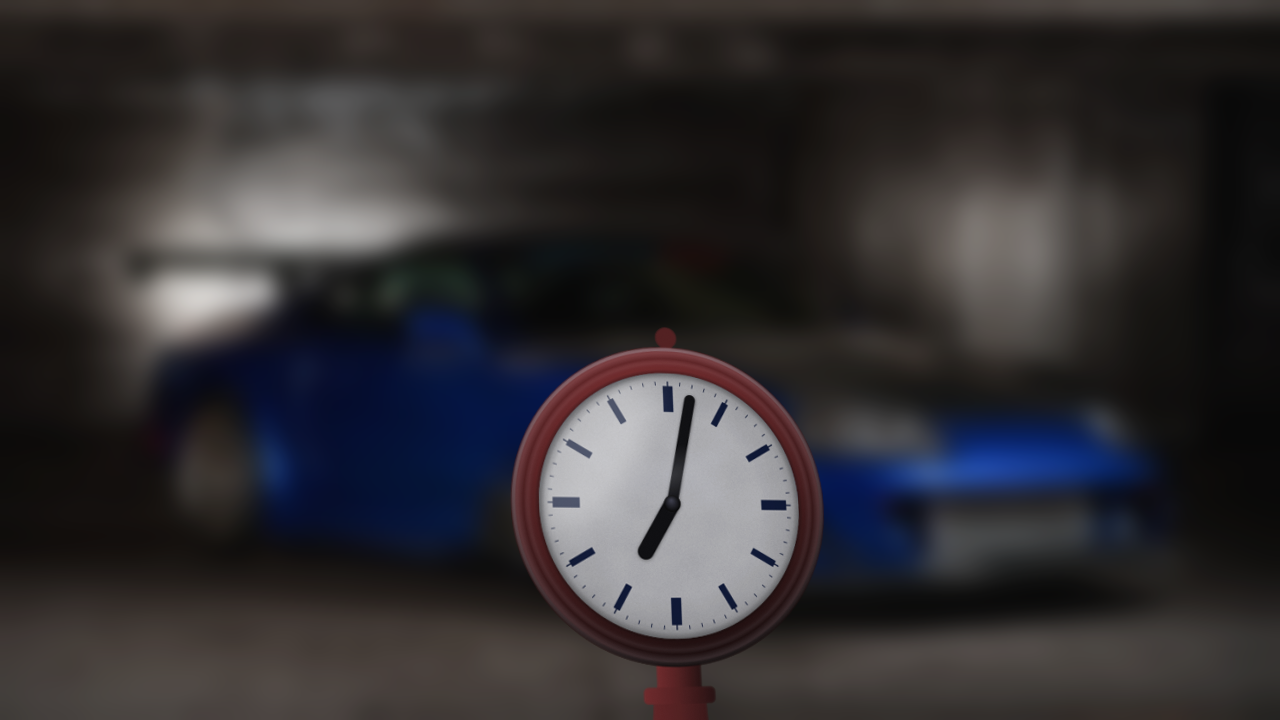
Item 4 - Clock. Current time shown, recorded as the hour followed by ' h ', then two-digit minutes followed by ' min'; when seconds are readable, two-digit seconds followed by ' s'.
7 h 02 min
